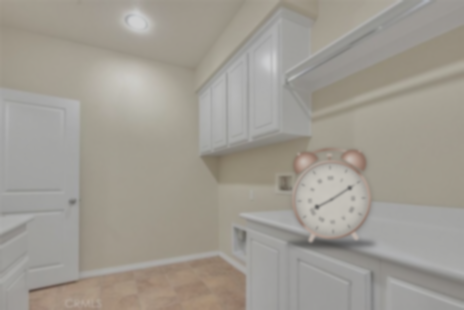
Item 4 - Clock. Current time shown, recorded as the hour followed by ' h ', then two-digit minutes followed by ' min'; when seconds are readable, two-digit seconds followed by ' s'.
8 h 10 min
